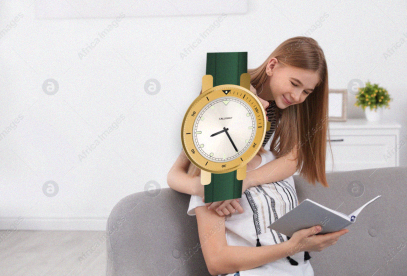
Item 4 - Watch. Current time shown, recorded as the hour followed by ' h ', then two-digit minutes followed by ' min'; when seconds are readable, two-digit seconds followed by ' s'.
8 h 25 min
